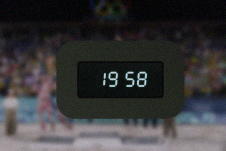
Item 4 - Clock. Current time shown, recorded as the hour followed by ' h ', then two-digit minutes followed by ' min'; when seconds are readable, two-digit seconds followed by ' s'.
19 h 58 min
